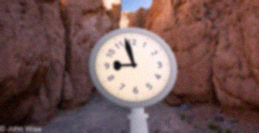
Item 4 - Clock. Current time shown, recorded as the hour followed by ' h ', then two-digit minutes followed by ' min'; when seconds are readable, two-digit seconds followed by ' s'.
8 h 58 min
